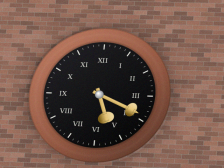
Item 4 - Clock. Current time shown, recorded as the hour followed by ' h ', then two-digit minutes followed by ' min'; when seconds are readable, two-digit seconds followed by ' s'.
5 h 19 min
